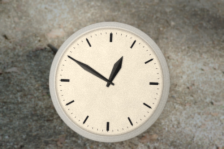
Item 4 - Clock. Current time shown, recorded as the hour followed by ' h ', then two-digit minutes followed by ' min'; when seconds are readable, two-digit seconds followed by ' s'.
12 h 50 min
